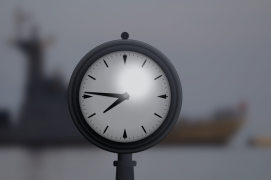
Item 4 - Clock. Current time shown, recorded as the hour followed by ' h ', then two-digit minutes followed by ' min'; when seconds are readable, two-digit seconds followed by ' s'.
7 h 46 min
